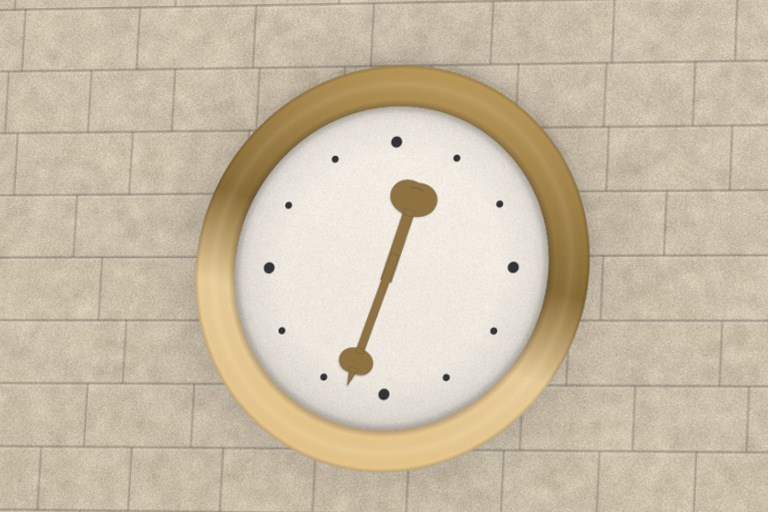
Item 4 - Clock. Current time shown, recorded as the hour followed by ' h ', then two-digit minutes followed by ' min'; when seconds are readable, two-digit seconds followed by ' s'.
12 h 33 min
